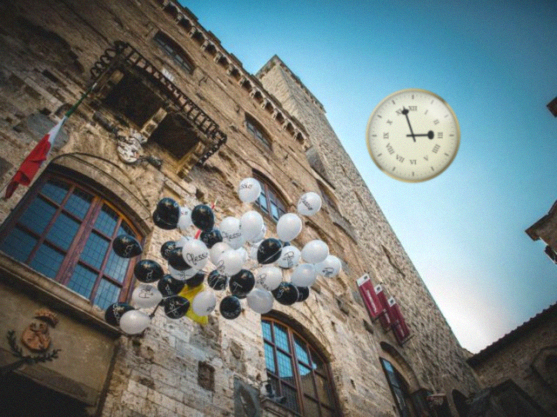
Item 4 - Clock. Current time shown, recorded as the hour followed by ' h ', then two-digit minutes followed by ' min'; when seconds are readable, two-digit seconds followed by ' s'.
2 h 57 min
